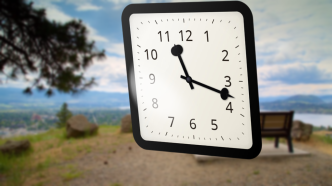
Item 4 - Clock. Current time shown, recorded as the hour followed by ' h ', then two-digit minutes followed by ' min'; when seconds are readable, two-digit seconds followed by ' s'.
11 h 18 min
